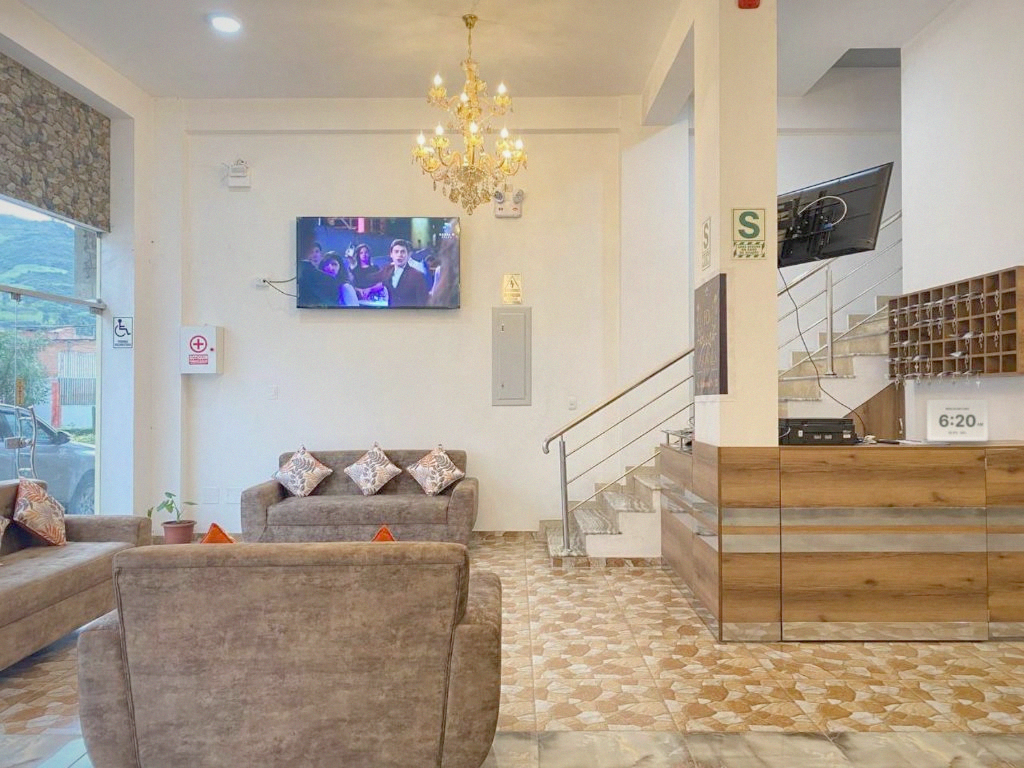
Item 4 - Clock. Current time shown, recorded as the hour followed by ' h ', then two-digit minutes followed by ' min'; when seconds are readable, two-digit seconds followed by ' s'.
6 h 20 min
